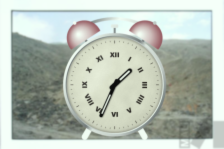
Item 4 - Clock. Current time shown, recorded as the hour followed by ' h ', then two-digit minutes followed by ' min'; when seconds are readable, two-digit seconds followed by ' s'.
1 h 34 min
